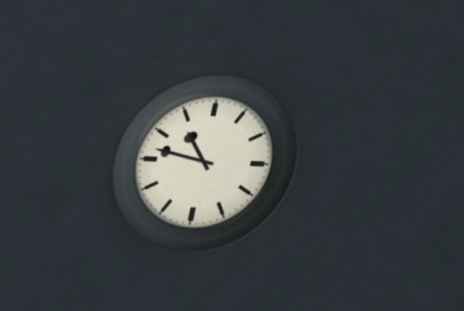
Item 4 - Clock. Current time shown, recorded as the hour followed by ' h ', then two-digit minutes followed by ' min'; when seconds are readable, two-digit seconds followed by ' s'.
10 h 47 min
